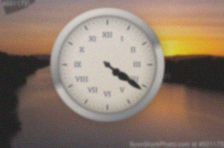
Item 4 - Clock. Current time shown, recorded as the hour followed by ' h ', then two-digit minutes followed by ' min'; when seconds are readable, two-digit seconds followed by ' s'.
4 h 21 min
